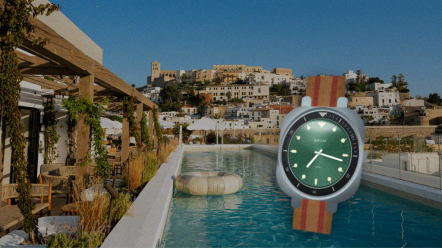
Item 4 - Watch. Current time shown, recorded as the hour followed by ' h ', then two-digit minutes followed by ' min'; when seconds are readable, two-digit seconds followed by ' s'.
7 h 17 min
